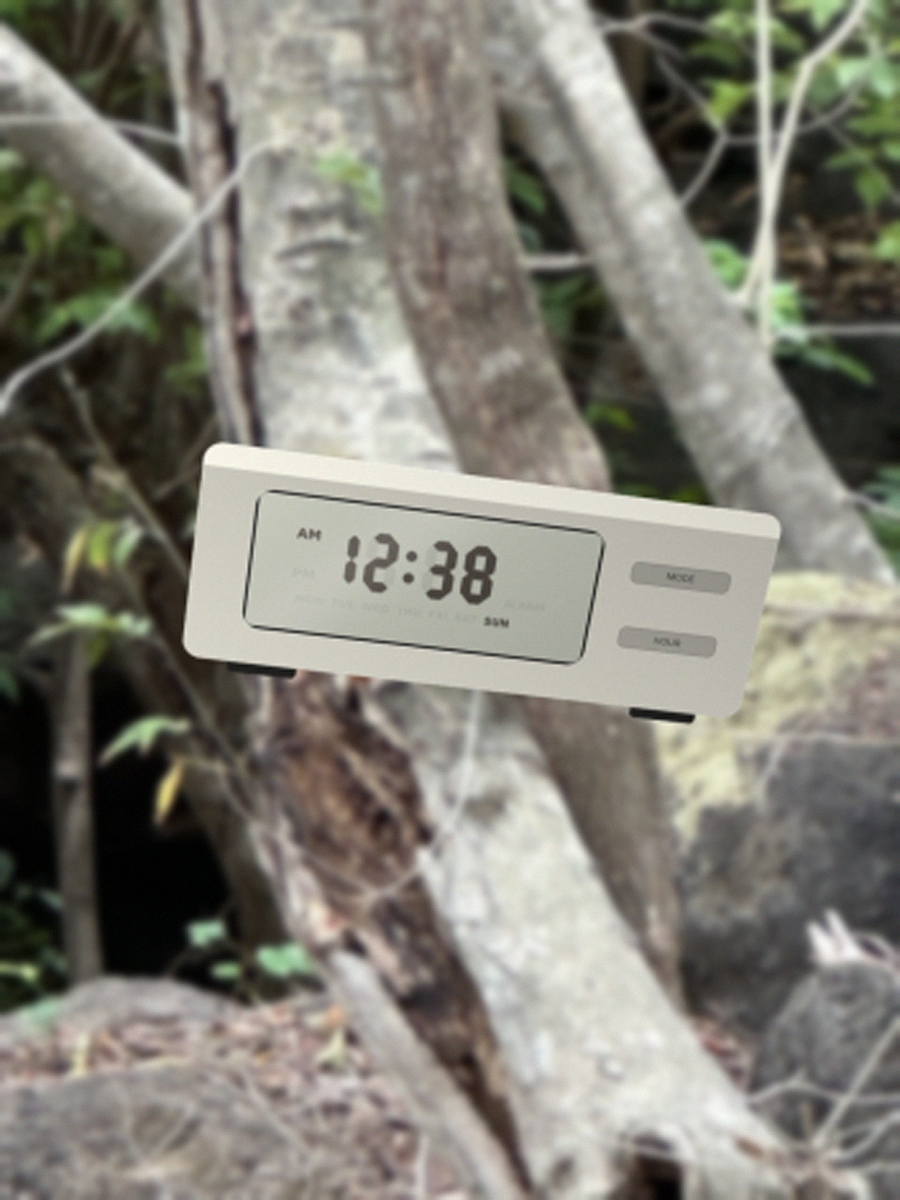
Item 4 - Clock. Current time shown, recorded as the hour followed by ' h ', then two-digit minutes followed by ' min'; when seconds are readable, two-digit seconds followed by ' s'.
12 h 38 min
